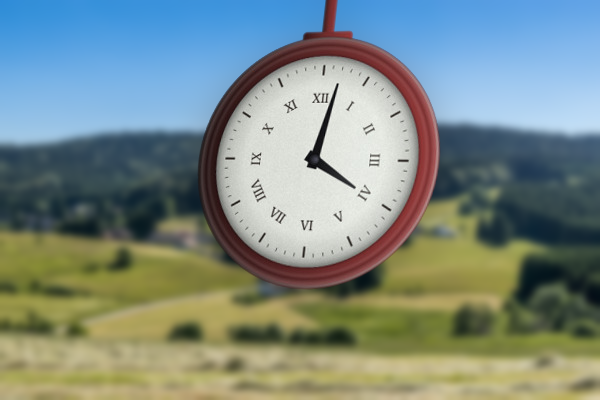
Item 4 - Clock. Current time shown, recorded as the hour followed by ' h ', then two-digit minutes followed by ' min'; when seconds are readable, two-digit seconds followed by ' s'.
4 h 02 min
